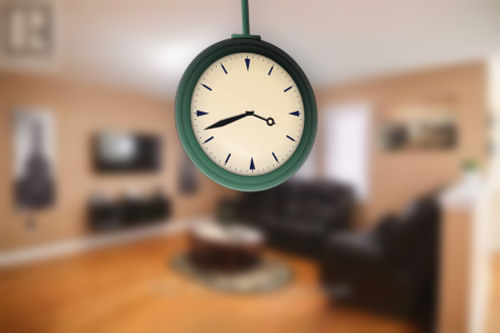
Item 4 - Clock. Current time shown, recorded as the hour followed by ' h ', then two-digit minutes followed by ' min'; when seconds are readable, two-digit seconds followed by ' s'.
3 h 42 min
